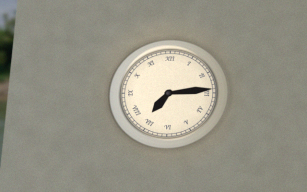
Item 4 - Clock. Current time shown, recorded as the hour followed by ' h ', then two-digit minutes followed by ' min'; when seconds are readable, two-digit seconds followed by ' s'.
7 h 14 min
